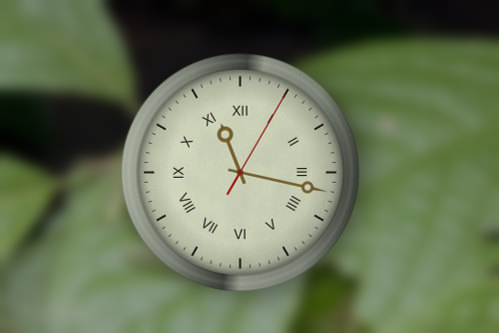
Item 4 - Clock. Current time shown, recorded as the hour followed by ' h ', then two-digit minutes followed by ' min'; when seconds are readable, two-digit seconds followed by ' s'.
11 h 17 min 05 s
